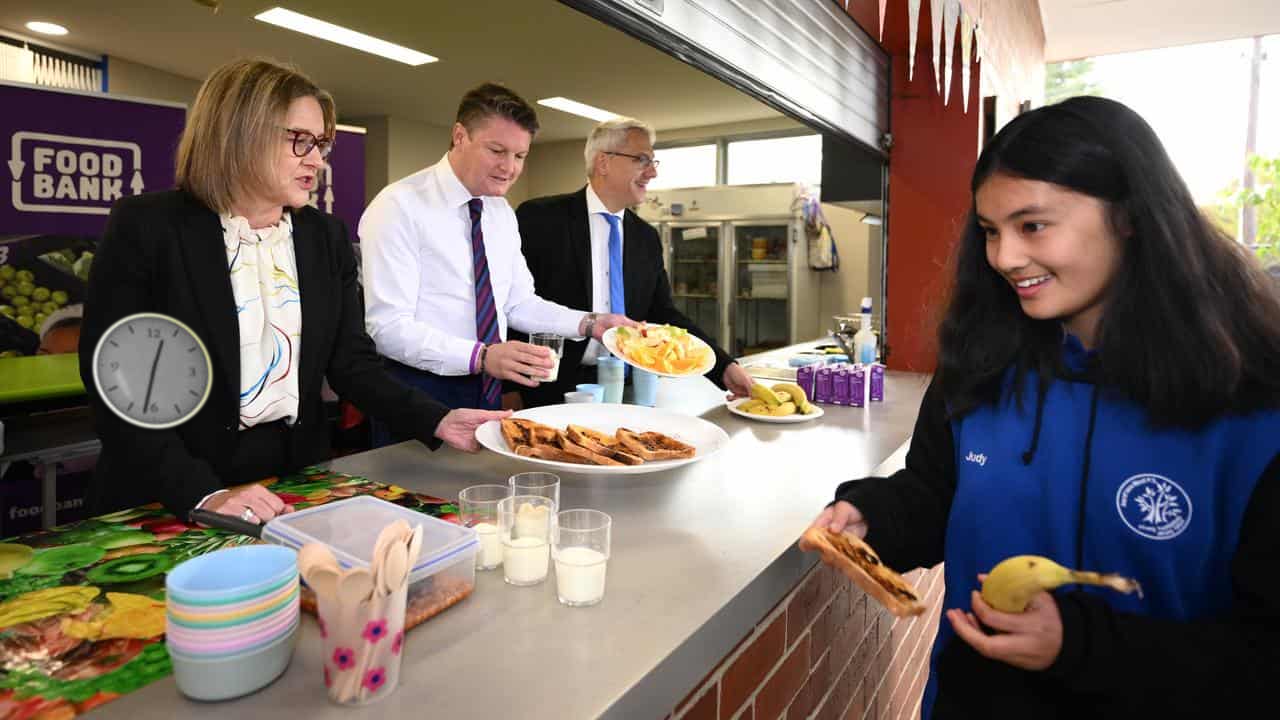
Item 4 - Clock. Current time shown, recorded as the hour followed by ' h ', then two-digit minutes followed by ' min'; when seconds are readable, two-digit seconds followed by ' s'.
12 h 32 min
